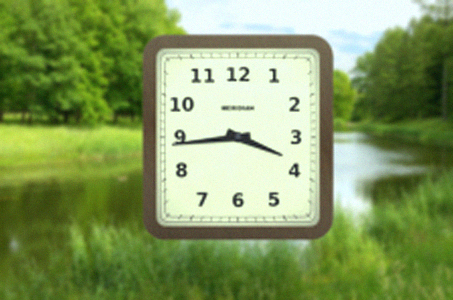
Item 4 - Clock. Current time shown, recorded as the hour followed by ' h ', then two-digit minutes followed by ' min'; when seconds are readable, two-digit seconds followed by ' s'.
3 h 44 min
